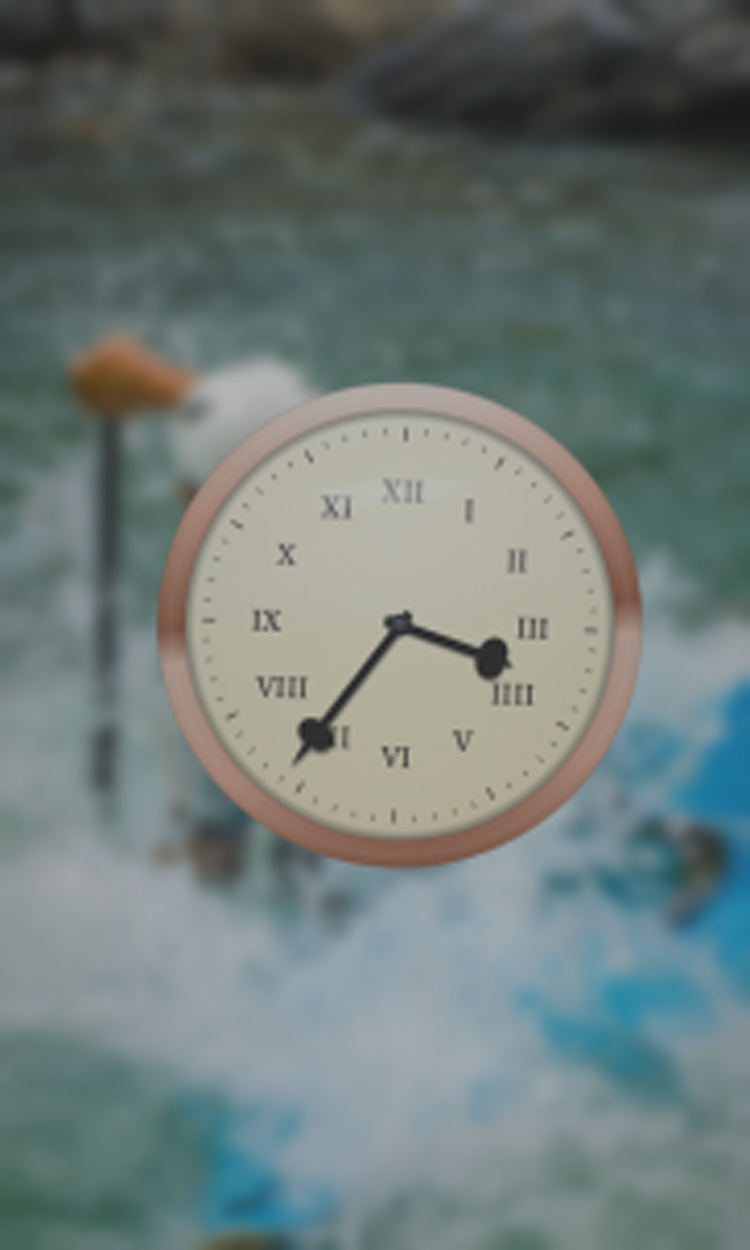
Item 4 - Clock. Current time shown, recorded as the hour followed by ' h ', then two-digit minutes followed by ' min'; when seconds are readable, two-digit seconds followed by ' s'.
3 h 36 min
